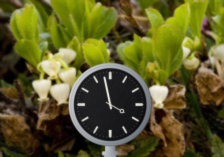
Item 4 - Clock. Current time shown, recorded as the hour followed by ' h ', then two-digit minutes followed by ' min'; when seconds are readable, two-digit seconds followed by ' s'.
3 h 58 min
